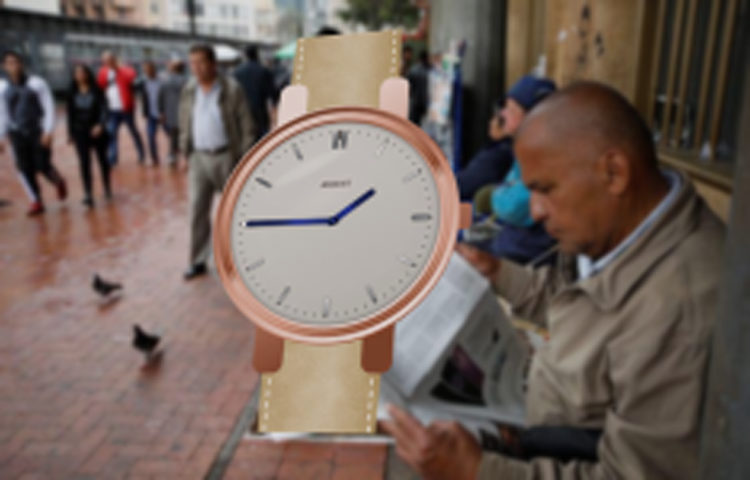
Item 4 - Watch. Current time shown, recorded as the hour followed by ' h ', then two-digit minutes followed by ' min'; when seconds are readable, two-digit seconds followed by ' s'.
1 h 45 min
